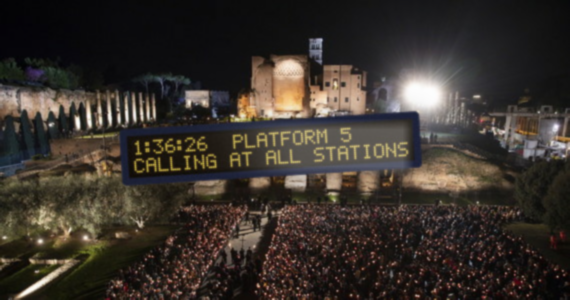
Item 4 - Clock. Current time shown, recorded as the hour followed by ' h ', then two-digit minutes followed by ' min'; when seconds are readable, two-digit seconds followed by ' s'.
1 h 36 min 26 s
